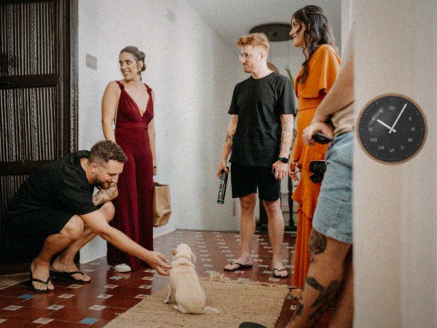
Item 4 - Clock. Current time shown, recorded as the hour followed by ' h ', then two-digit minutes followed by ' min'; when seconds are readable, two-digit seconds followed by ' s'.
10 h 05 min
